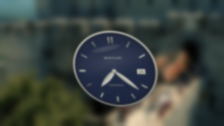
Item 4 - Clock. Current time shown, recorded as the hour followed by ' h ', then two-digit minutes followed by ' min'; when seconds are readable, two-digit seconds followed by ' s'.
7 h 22 min
